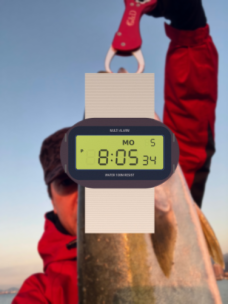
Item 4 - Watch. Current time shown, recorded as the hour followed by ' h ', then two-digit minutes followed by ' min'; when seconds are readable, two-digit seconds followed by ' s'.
8 h 05 min 34 s
